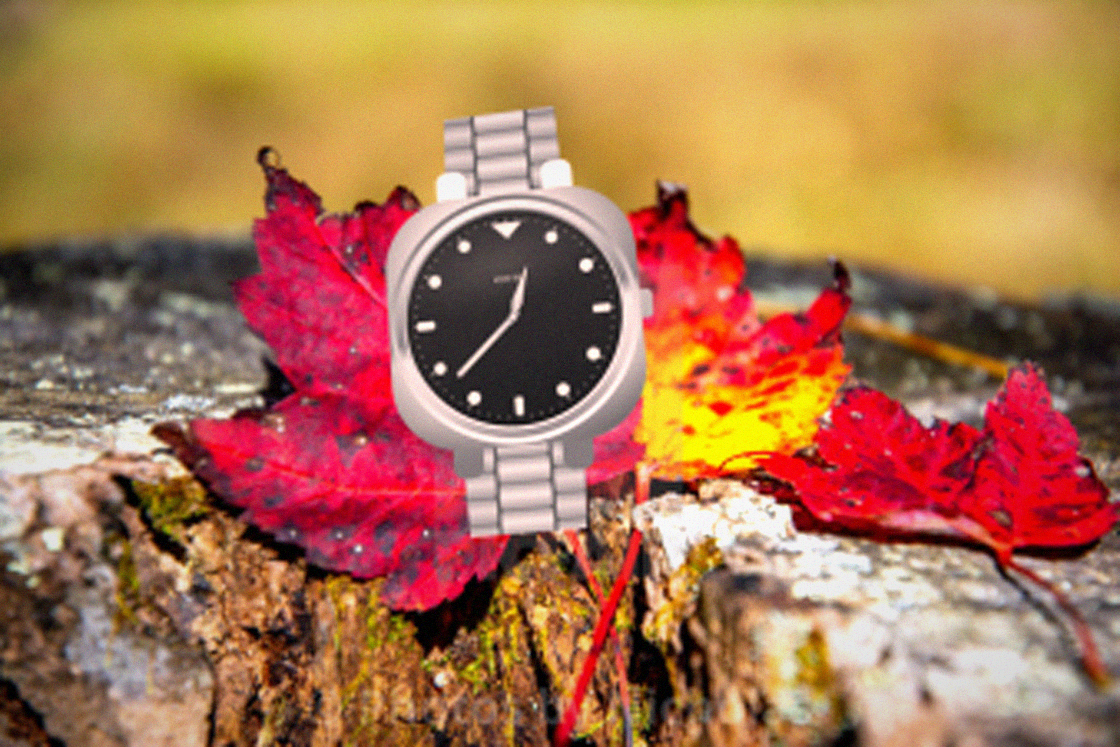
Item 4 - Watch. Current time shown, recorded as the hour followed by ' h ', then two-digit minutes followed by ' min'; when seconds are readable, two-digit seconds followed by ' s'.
12 h 38 min
